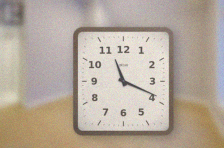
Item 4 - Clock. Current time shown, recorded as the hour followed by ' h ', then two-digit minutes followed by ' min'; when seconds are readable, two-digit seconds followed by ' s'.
11 h 19 min
